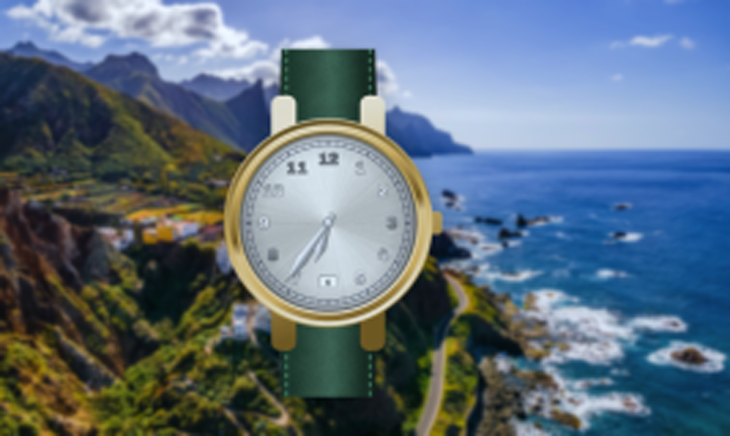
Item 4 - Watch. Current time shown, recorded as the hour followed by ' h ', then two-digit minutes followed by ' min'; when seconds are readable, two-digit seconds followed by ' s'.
6 h 36 min
